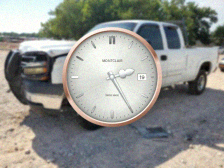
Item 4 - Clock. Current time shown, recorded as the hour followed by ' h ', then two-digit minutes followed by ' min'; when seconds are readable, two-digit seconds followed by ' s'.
2 h 25 min
